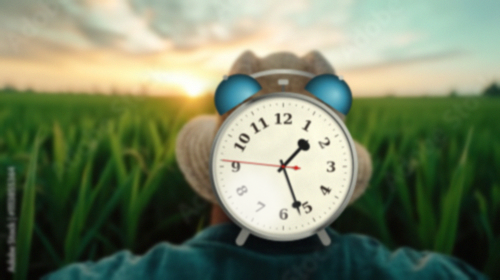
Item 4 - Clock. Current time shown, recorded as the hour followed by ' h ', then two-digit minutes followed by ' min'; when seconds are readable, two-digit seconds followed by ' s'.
1 h 26 min 46 s
